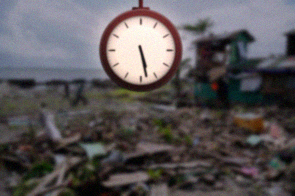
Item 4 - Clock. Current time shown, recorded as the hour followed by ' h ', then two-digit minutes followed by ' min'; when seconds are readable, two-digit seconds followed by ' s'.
5 h 28 min
